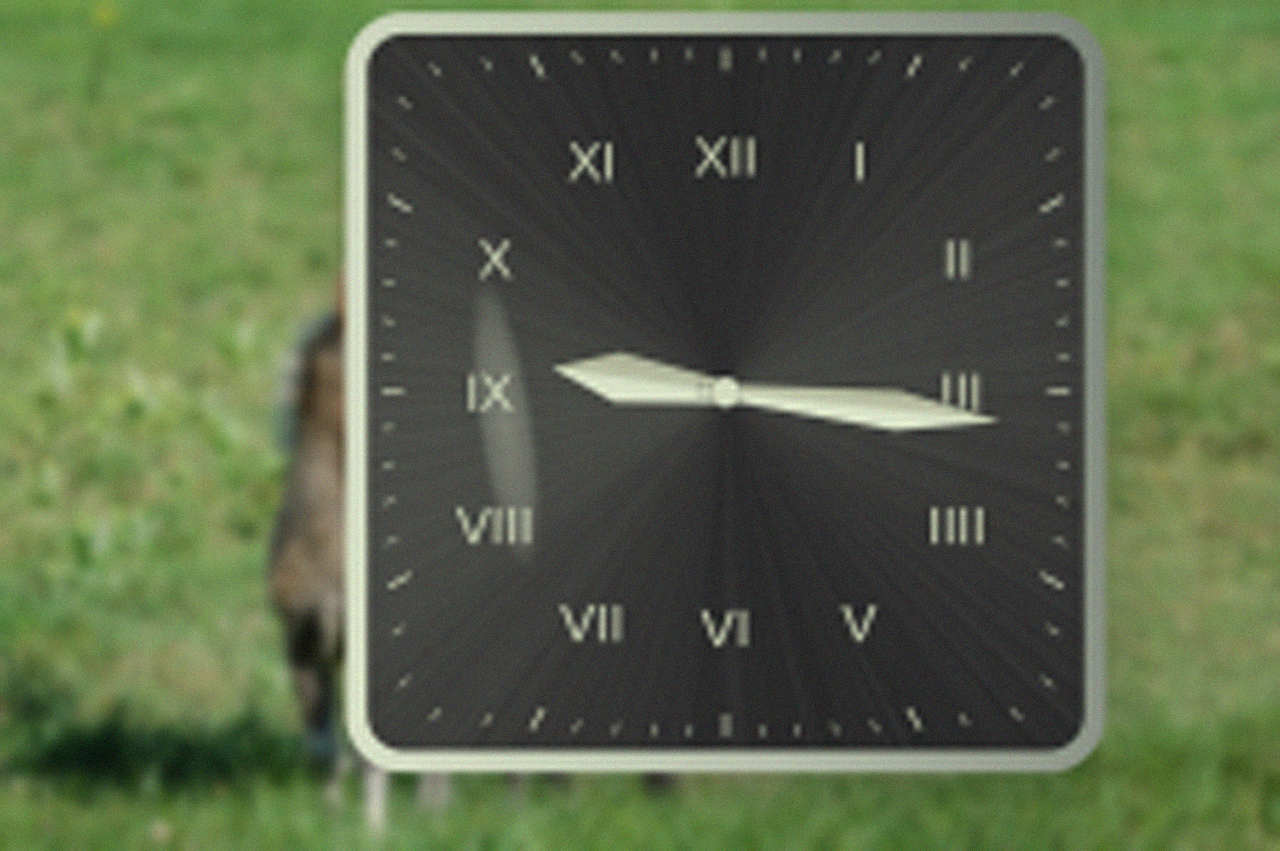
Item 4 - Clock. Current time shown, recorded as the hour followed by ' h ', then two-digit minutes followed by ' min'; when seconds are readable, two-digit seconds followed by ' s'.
9 h 16 min
